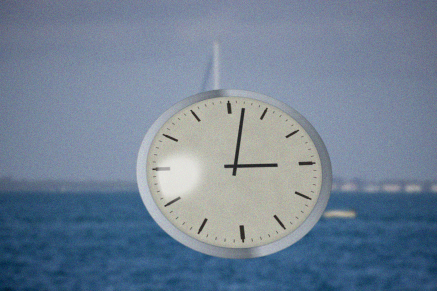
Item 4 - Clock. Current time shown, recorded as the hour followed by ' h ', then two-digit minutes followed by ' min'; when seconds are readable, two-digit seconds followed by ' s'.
3 h 02 min
